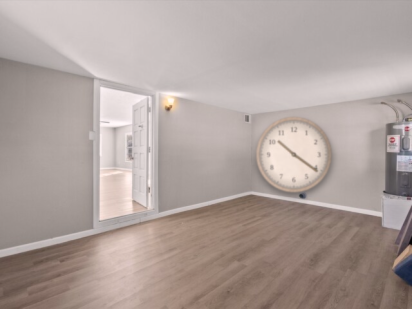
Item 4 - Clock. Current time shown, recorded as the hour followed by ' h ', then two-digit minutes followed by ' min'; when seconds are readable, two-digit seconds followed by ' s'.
10 h 21 min
